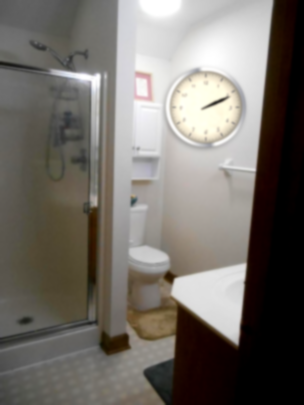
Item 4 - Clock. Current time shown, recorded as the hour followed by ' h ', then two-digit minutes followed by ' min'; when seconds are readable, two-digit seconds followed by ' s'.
2 h 11 min
